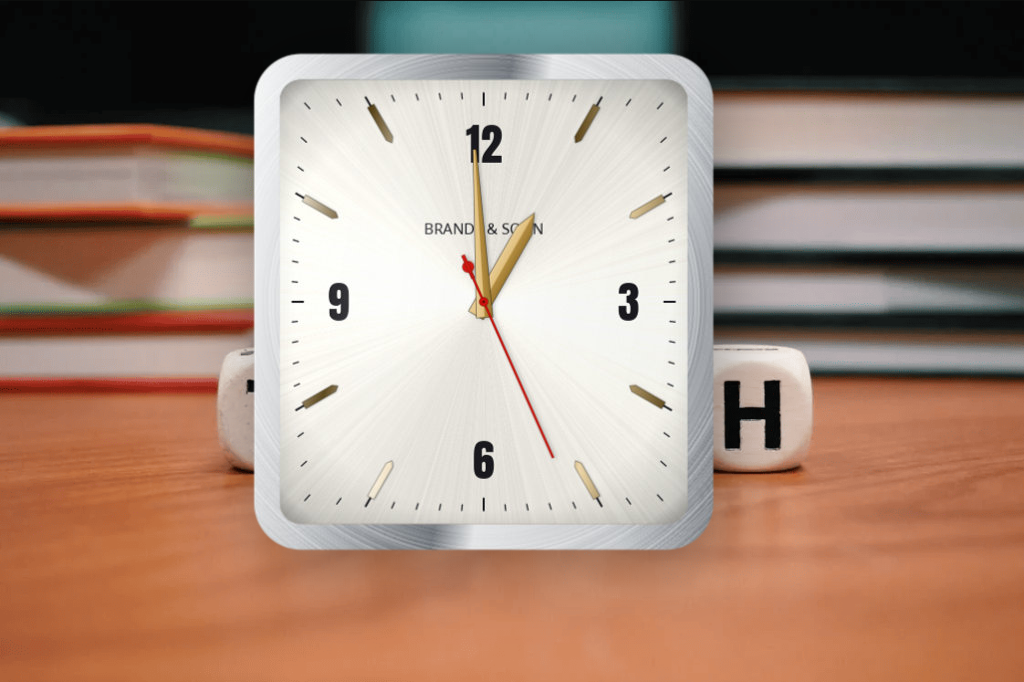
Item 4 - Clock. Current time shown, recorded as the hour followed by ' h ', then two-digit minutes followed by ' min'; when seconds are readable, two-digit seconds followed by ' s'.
12 h 59 min 26 s
